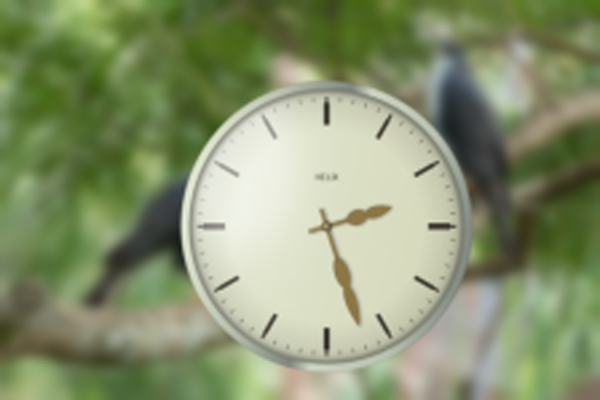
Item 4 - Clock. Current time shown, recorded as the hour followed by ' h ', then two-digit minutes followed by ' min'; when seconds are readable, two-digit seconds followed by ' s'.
2 h 27 min
